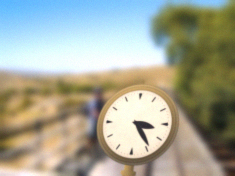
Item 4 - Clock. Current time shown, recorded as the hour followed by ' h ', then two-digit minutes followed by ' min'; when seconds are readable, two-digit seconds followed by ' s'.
3 h 24 min
